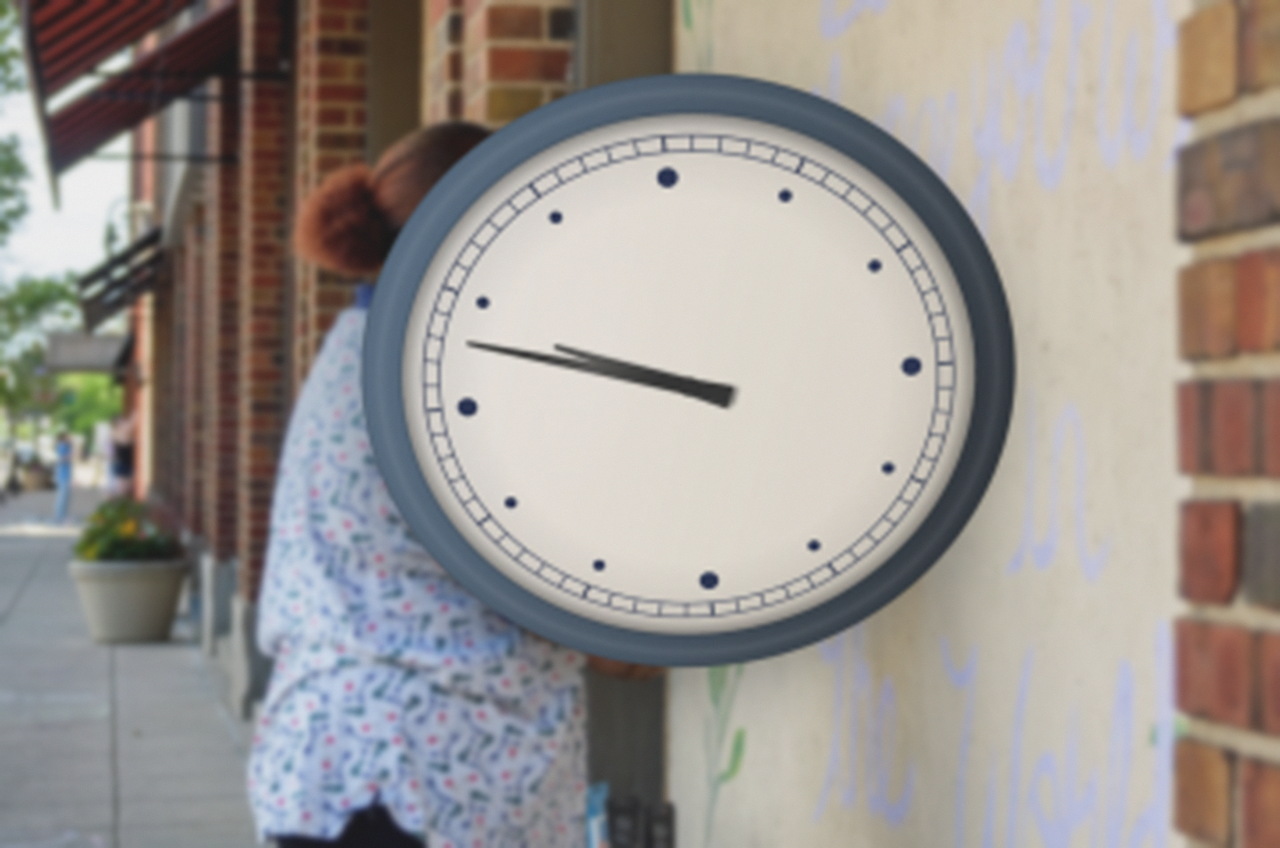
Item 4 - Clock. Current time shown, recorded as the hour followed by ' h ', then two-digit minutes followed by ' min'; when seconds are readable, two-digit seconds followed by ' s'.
9 h 48 min
